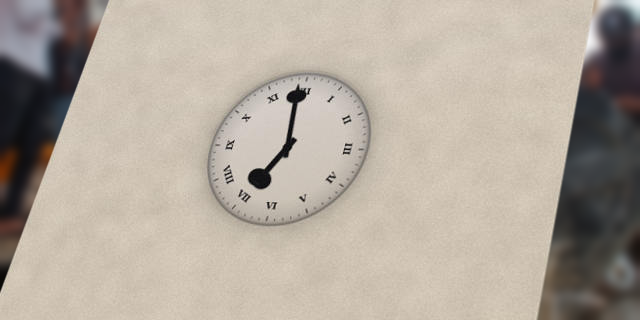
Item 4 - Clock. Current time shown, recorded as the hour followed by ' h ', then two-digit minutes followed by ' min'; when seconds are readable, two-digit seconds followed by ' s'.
6 h 59 min
